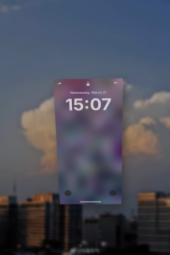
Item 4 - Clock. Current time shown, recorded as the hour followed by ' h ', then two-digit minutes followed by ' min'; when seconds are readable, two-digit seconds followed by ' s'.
15 h 07 min
